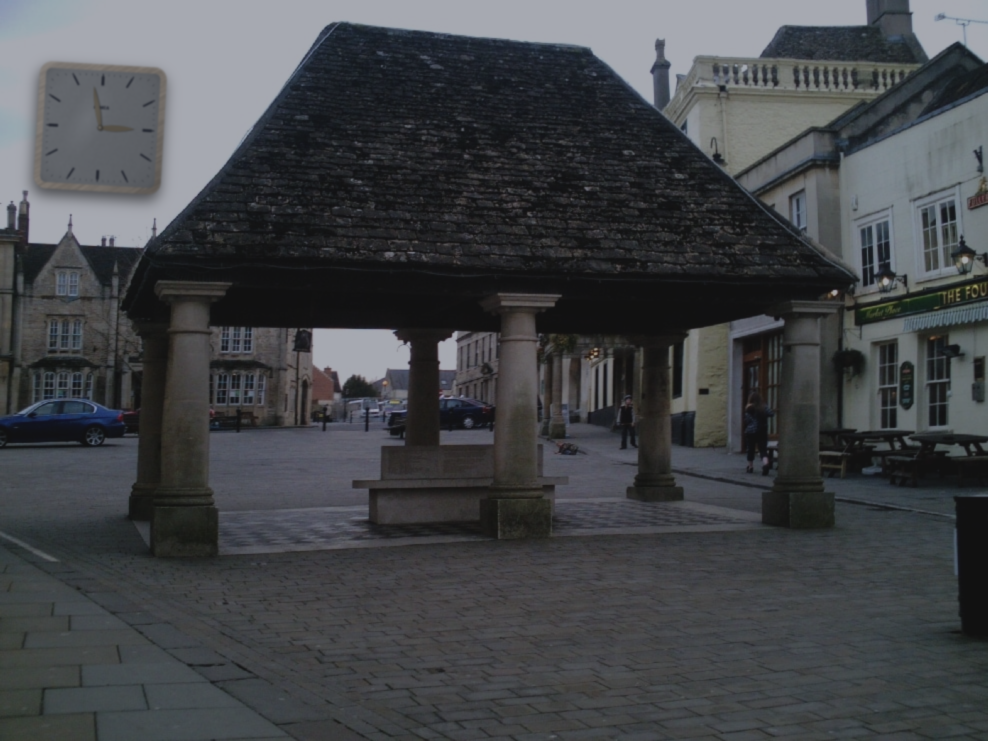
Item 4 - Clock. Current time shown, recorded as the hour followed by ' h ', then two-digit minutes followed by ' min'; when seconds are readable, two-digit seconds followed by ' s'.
2 h 58 min
